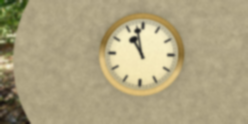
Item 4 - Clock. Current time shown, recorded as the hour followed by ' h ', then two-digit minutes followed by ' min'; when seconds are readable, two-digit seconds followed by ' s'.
10 h 58 min
